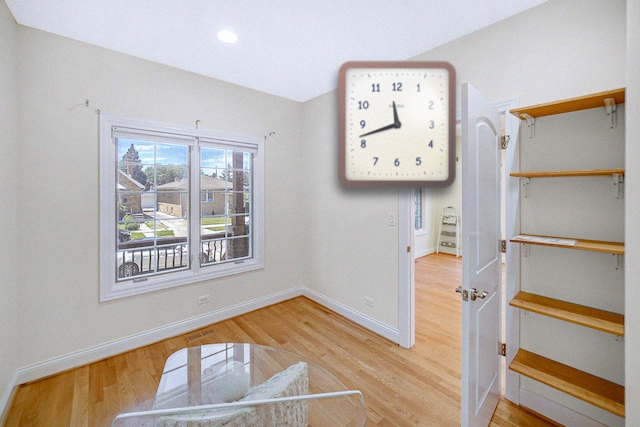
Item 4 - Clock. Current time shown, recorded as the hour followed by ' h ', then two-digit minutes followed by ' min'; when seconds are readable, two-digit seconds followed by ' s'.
11 h 42 min
